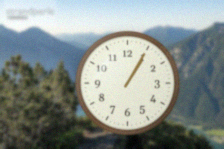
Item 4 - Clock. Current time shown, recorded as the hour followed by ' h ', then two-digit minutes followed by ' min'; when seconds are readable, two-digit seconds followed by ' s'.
1 h 05 min
